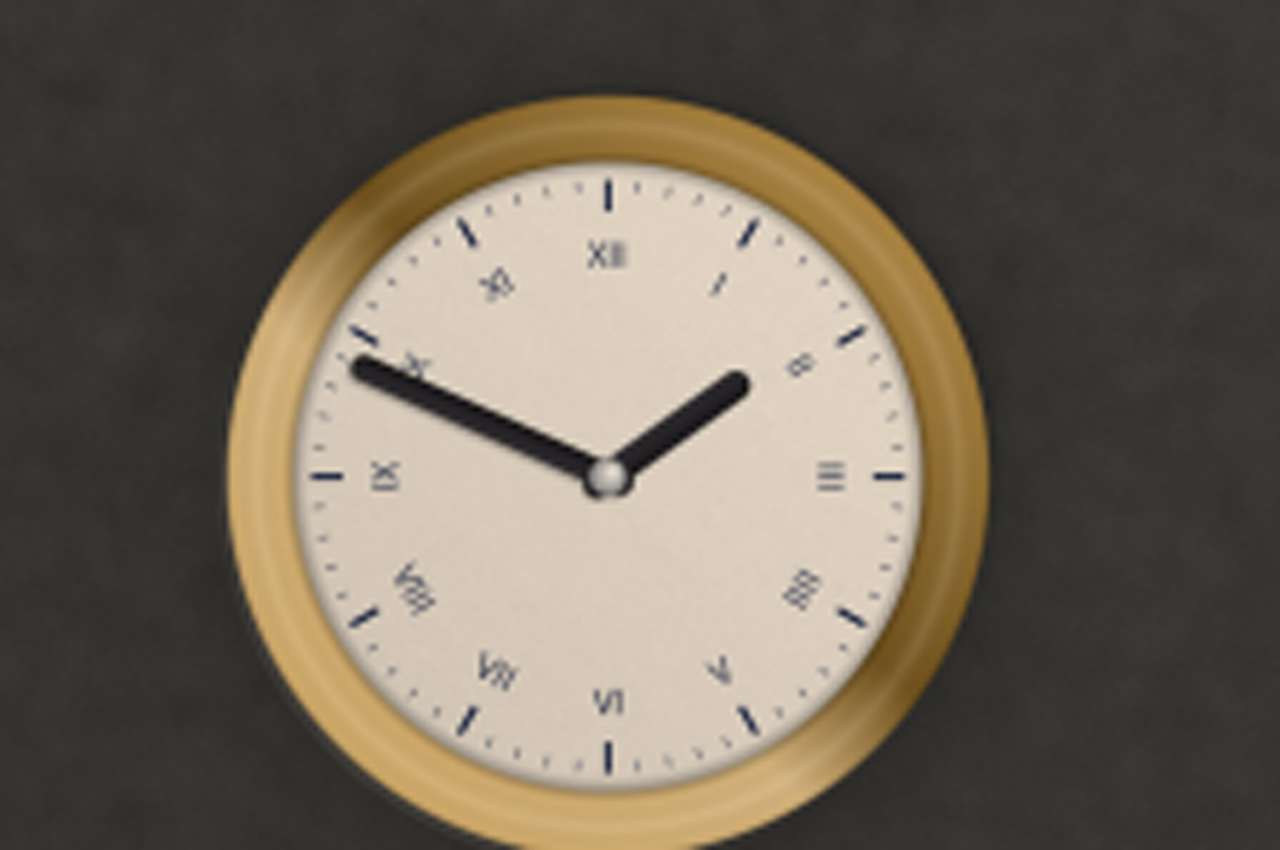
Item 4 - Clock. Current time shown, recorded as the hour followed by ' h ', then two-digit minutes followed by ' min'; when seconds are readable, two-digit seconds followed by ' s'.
1 h 49 min
